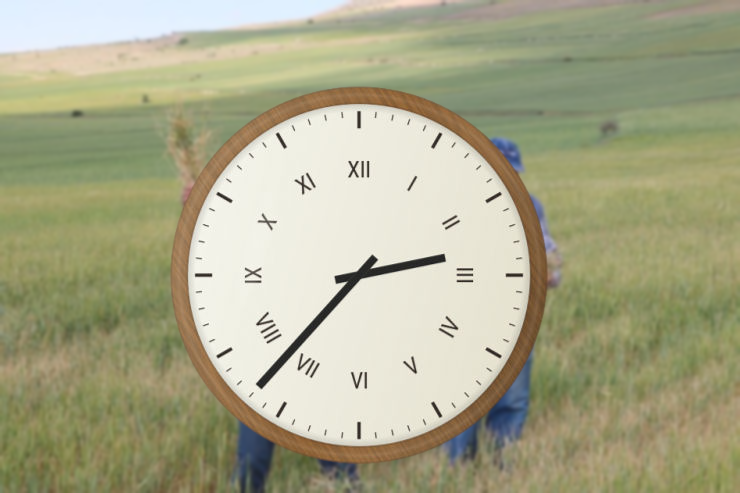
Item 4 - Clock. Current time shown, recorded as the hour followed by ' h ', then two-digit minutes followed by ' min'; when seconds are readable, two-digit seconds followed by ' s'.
2 h 37 min
